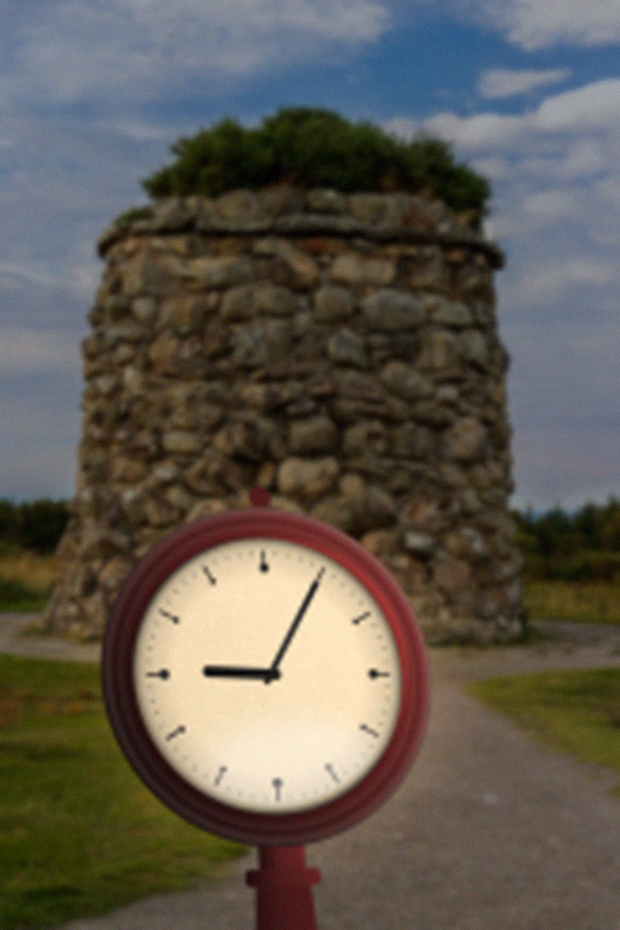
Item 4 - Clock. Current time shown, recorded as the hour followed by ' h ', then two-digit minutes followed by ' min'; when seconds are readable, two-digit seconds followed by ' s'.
9 h 05 min
